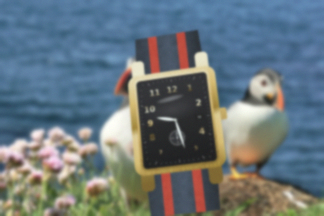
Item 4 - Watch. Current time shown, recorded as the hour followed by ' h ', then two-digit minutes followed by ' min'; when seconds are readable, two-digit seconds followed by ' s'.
9 h 28 min
